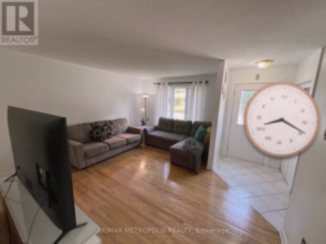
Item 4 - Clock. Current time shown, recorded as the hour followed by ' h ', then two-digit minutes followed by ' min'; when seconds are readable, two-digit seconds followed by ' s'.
8 h 19 min
